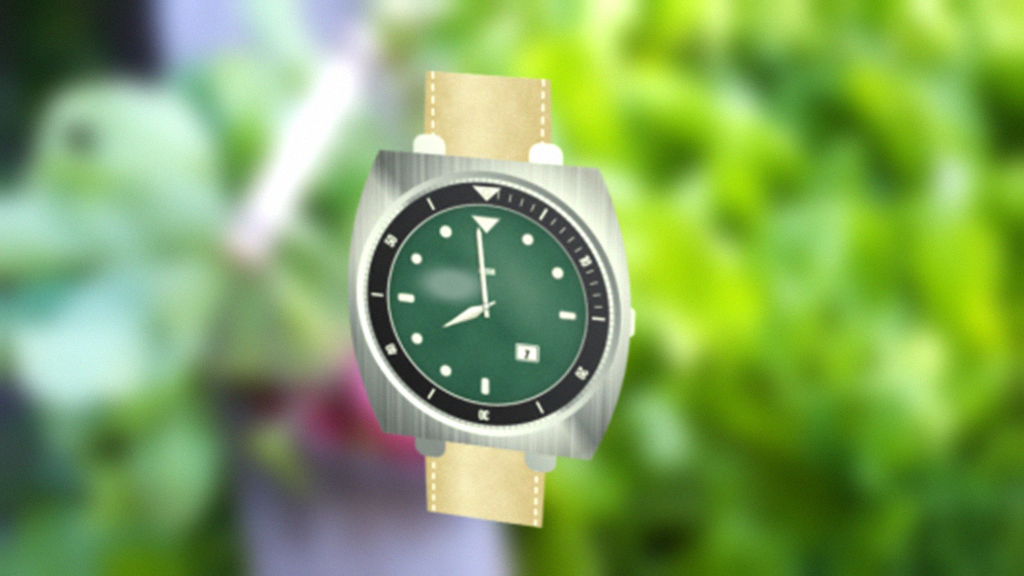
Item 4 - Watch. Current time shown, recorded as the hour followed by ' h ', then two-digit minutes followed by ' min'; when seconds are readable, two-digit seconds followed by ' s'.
7 h 59 min
